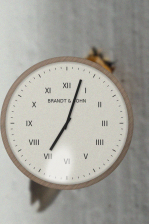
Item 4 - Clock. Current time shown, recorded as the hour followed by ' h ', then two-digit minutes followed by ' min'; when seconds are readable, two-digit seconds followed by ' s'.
7 h 03 min
